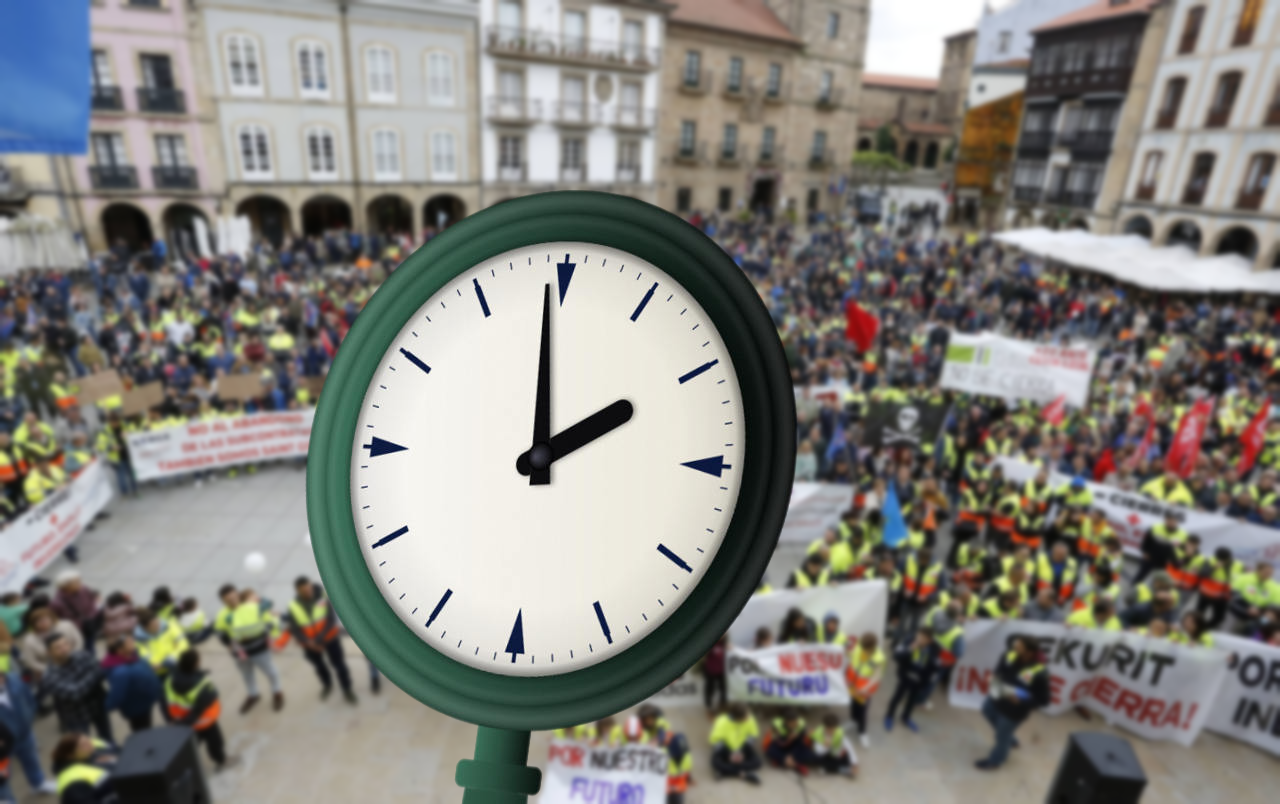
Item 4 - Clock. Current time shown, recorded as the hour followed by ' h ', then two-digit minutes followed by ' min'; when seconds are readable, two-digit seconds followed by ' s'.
1 h 59 min
